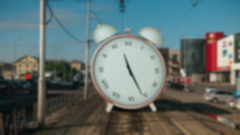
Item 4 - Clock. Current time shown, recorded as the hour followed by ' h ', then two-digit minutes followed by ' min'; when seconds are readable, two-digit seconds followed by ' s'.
11 h 26 min
